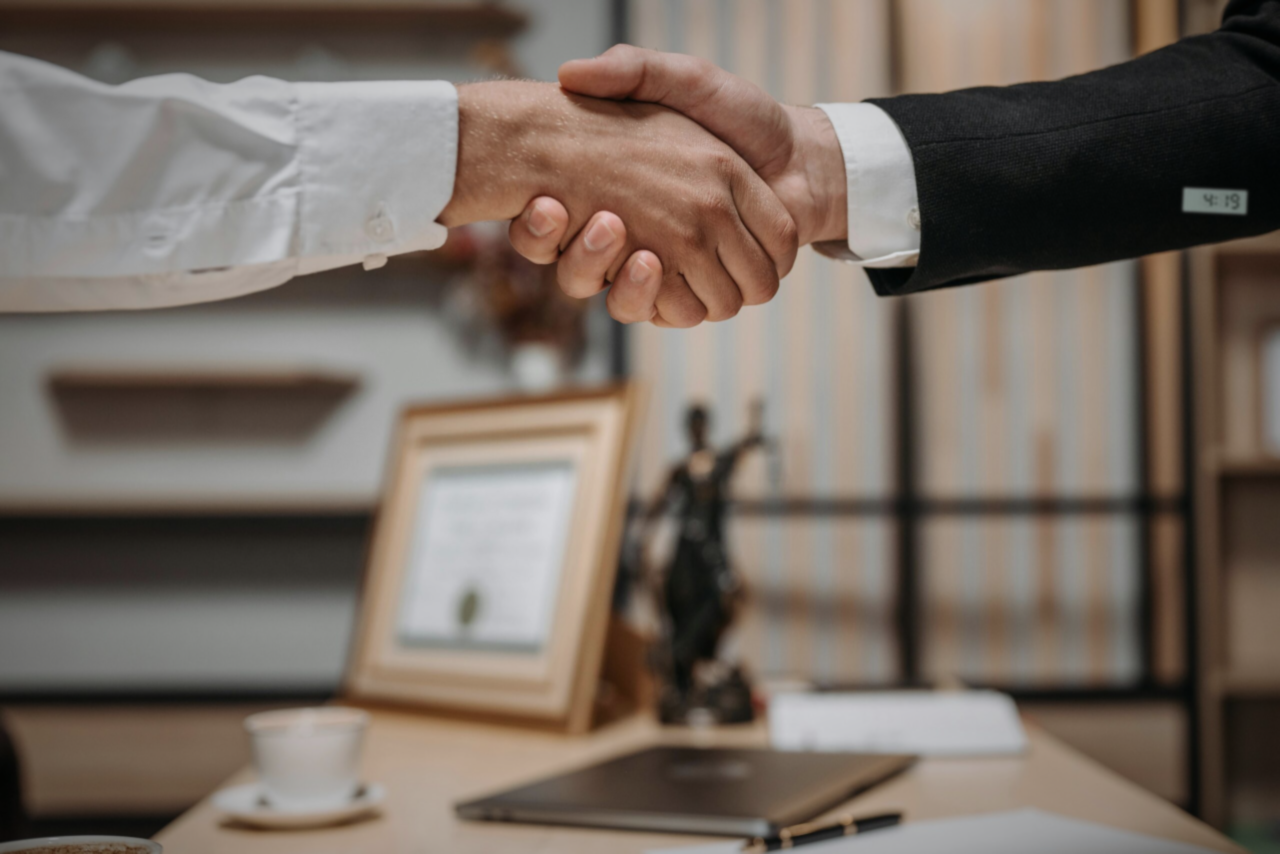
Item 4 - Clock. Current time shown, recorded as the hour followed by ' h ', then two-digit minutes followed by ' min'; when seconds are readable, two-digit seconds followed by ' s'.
4 h 19 min
